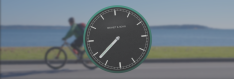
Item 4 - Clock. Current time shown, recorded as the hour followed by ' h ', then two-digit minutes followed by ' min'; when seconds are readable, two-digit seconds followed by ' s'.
7 h 38 min
